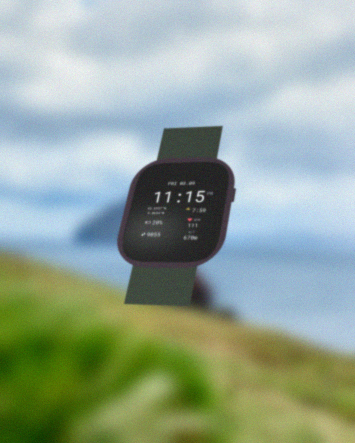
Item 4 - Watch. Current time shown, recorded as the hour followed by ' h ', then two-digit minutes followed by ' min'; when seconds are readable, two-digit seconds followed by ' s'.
11 h 15 min
